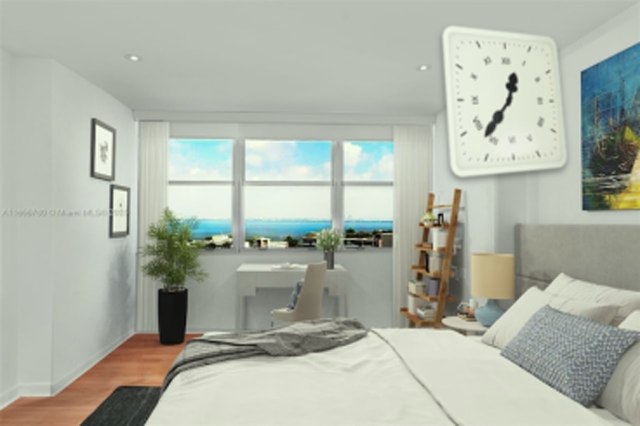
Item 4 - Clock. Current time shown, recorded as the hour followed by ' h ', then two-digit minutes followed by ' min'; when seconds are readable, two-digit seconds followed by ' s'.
12 h 37 min
